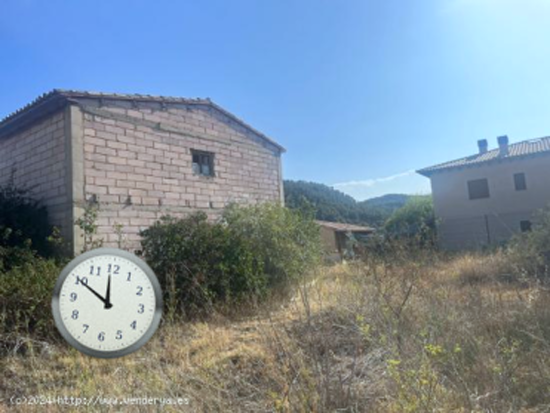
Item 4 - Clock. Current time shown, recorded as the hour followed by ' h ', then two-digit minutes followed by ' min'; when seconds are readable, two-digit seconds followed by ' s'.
11 h 50 min
